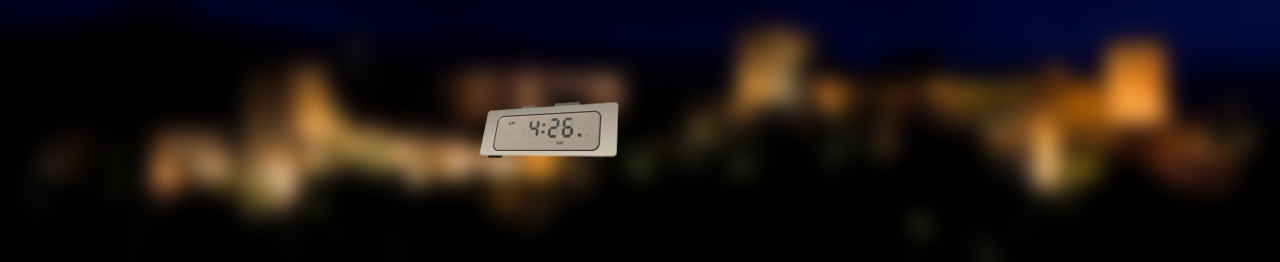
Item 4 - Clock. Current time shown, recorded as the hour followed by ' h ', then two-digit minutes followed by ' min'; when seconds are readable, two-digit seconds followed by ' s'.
4 h 26 min
